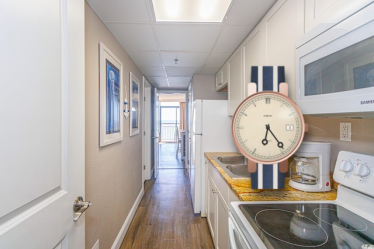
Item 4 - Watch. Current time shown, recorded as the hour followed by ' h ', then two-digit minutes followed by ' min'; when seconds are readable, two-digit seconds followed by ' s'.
6 h 24 min
